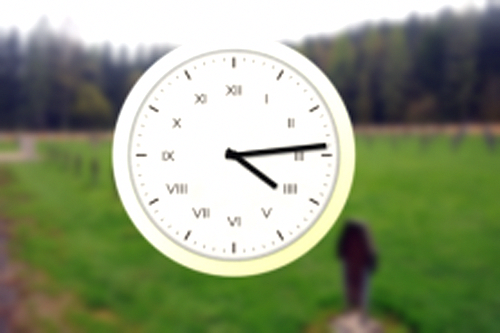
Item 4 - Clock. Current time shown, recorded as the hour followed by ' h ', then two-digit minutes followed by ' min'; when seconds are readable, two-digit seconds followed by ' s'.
4 h 14 min
